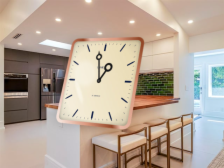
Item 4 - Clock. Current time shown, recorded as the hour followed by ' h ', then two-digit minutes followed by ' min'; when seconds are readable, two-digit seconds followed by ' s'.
12 h 58 min
